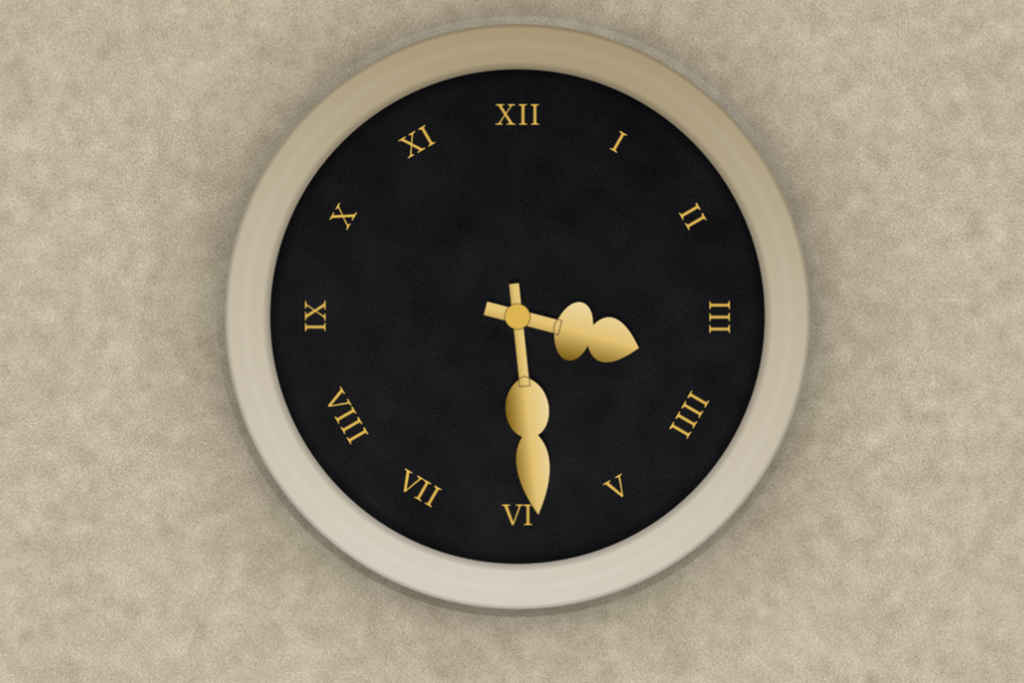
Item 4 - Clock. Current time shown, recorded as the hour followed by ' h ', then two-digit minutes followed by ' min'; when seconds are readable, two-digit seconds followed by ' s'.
3 h 29 min
